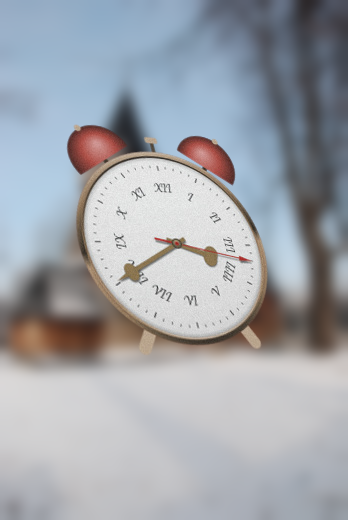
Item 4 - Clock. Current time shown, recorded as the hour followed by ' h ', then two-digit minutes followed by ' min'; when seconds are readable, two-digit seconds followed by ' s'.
3 h 40 min 17 s
